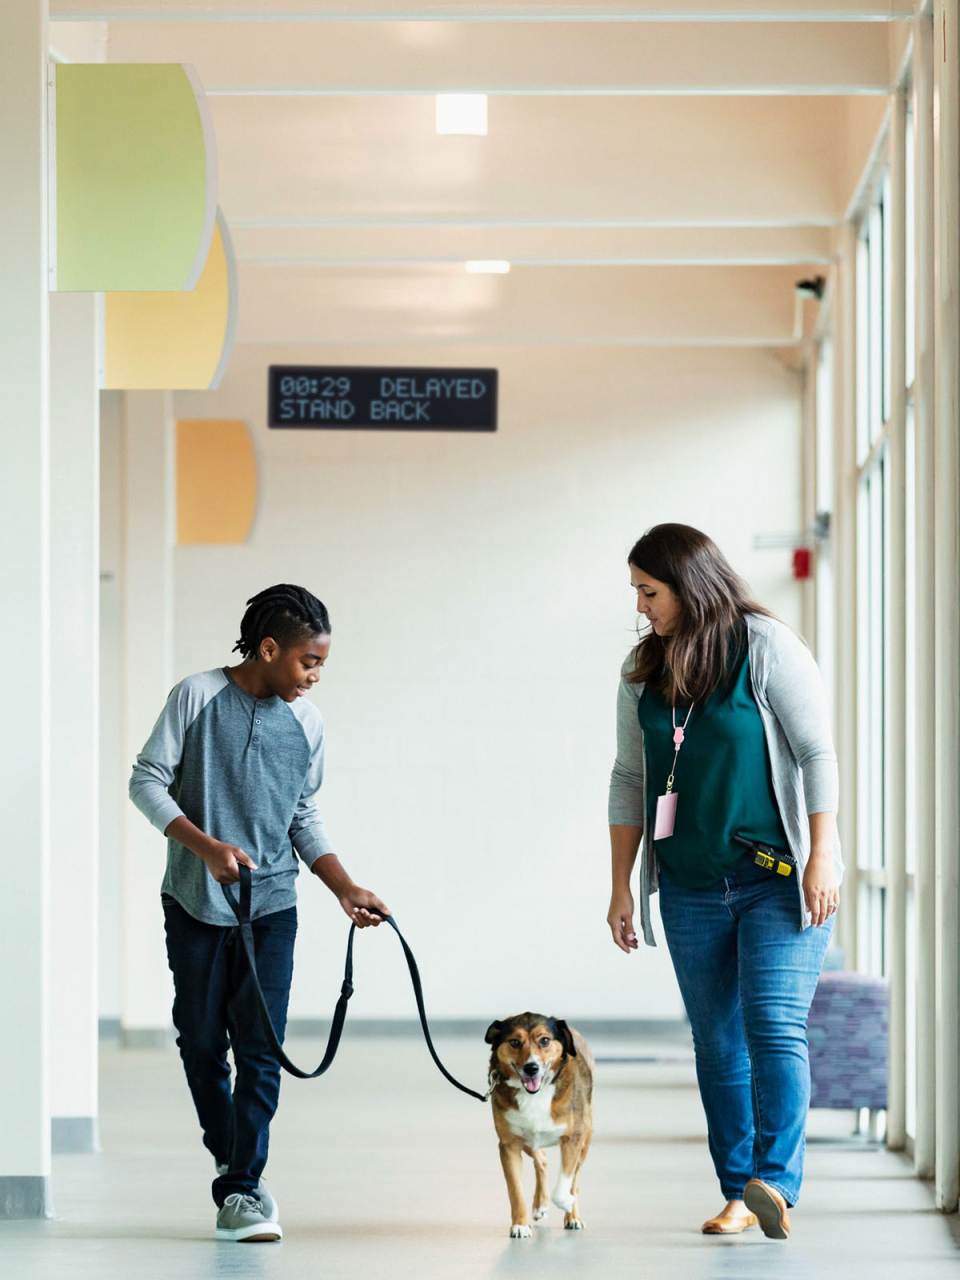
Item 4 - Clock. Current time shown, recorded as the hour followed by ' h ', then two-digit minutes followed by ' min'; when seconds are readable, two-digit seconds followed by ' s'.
0 h 29 min
